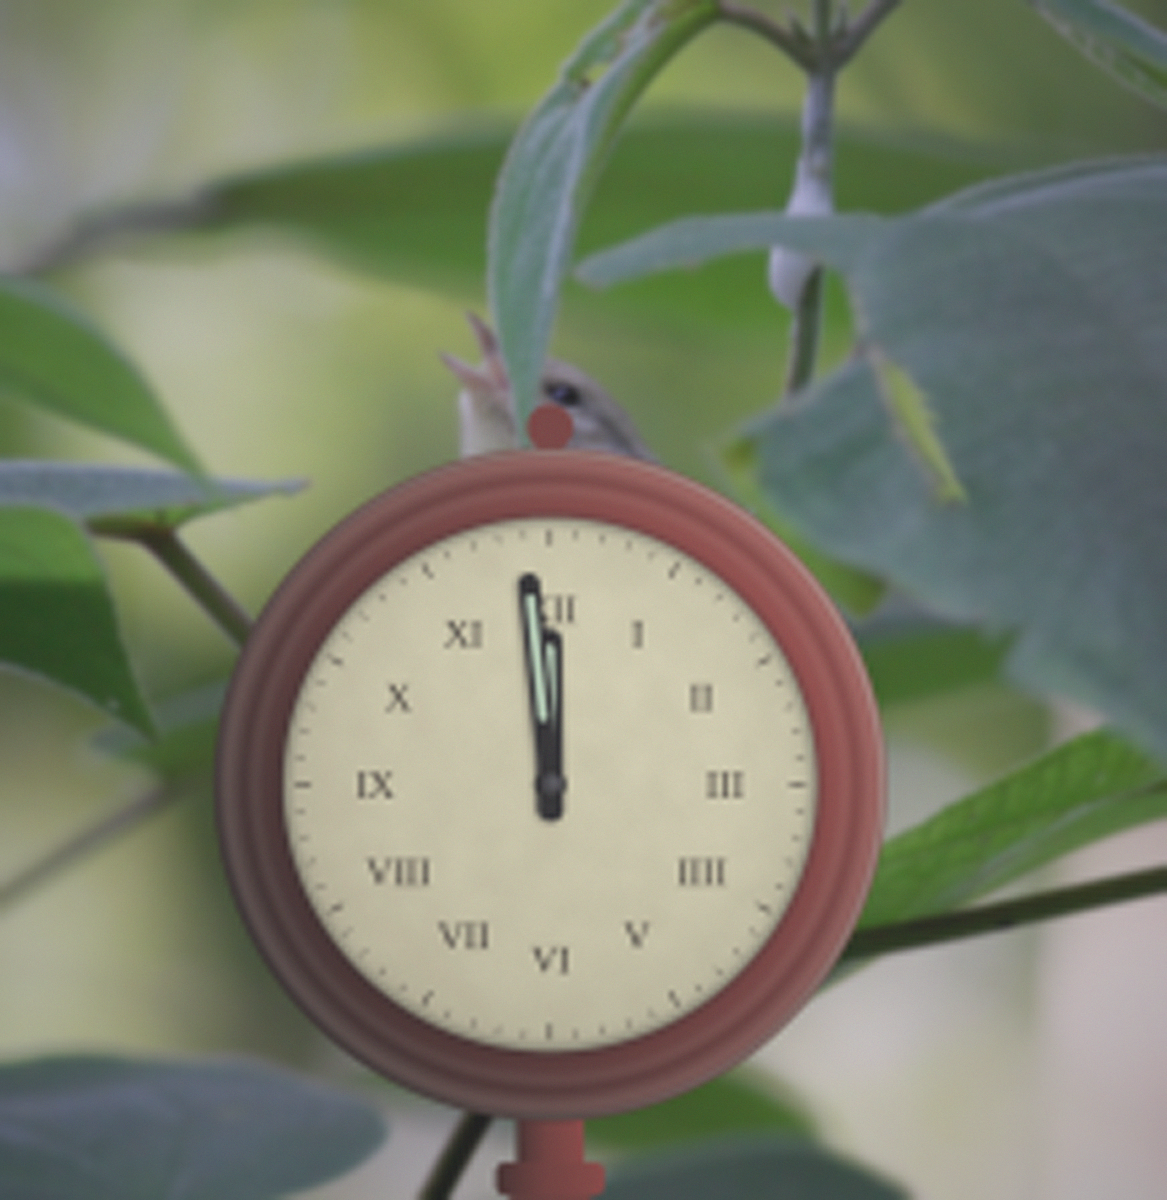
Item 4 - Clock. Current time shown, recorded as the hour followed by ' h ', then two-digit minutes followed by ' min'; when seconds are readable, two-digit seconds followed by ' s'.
11 h 59 min
